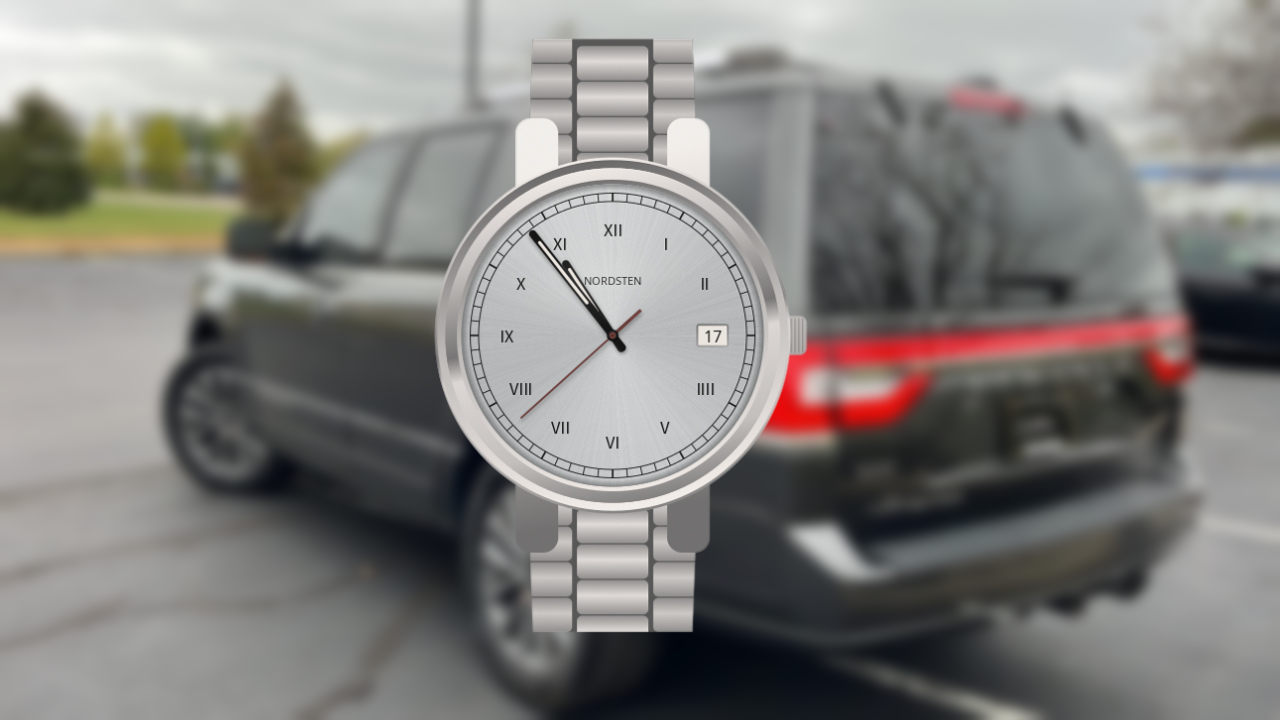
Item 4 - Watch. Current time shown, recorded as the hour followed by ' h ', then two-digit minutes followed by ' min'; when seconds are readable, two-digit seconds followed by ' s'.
10 h 53 min 38 s
